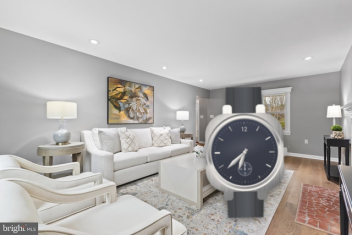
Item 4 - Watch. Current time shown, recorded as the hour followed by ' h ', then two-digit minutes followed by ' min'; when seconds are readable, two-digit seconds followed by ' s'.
6 h 38 min
